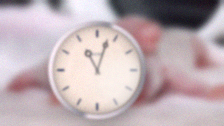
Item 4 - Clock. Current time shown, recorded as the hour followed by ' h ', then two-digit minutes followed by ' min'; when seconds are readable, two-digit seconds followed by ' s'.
11 h 03 min
